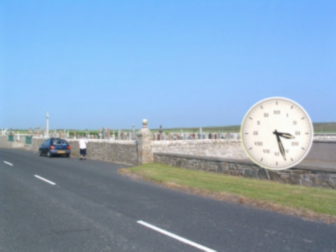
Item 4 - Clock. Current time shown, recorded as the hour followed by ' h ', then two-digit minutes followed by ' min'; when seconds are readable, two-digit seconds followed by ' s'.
3 h 27 min
